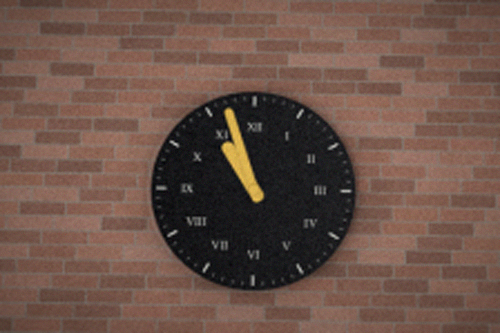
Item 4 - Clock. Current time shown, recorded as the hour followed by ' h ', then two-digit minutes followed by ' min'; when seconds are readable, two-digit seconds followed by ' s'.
10 h 57 min
